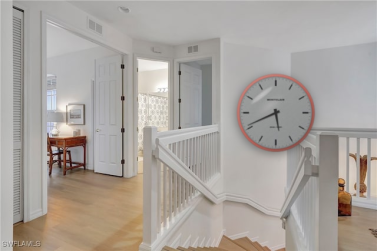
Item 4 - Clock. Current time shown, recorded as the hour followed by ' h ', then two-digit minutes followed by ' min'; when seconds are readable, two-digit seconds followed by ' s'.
5 h 41 min
